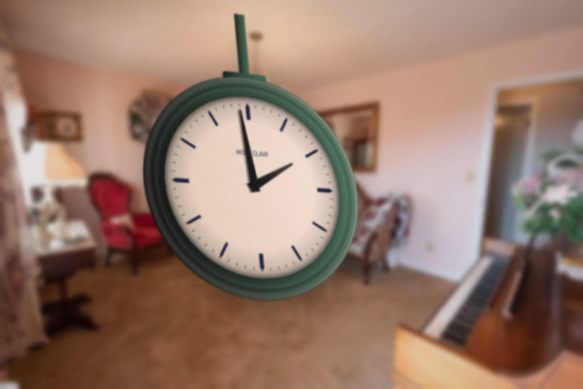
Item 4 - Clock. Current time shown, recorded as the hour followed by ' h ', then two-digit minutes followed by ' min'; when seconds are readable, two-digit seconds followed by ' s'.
1 h 59 min
